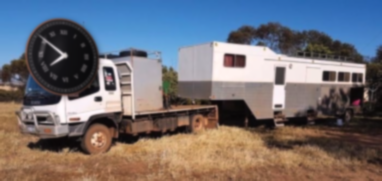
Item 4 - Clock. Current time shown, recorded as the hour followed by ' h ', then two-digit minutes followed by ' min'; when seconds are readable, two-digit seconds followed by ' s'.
7 h 51 min
